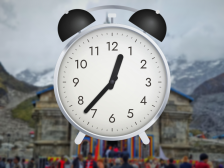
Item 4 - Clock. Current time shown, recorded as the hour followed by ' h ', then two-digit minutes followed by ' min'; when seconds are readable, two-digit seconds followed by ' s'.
12 h 37 min
